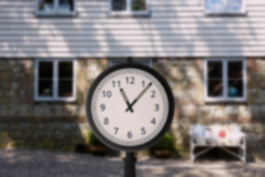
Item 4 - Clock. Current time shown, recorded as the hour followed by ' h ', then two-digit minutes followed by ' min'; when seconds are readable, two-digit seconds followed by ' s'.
11 h 07 min
